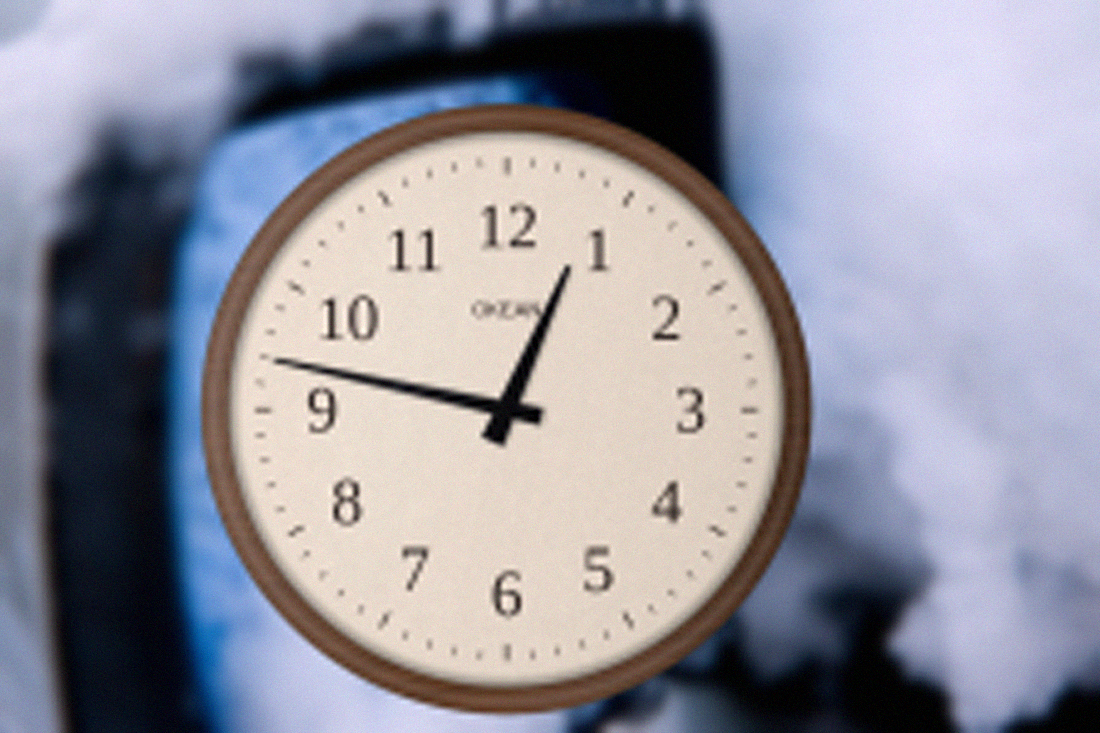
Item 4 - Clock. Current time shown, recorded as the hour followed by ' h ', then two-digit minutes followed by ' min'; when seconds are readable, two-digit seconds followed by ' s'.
12 h 47 min
